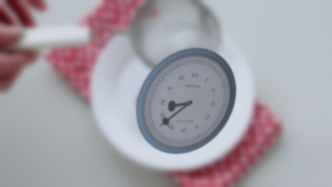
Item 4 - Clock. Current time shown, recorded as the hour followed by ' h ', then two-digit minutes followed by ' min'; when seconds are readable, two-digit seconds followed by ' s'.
8 h 38 min
